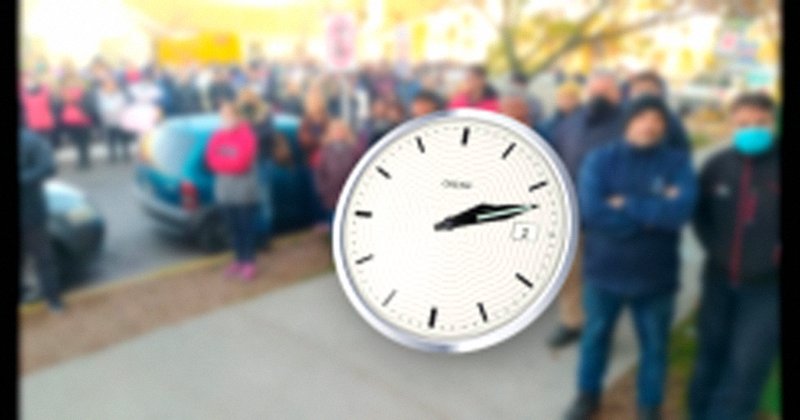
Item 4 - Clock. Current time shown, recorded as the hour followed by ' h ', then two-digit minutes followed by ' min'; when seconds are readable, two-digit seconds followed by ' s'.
2 h 12 min
